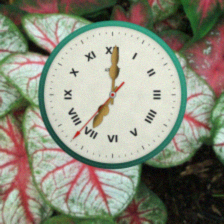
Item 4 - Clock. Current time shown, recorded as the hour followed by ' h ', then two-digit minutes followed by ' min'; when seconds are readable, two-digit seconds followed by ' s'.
7 h 00 min 37 s
